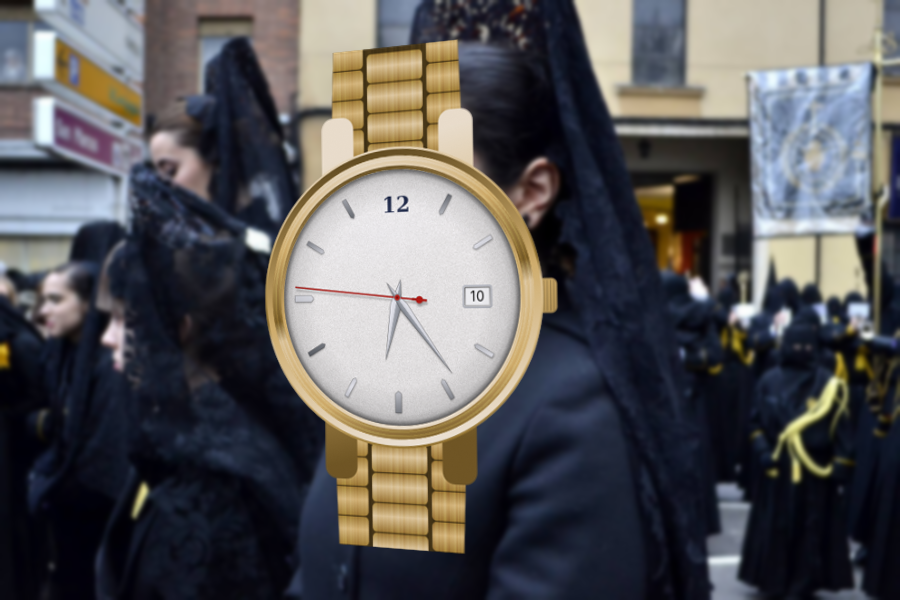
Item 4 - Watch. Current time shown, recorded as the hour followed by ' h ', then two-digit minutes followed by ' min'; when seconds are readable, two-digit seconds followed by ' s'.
6 h 23 min 46 s
